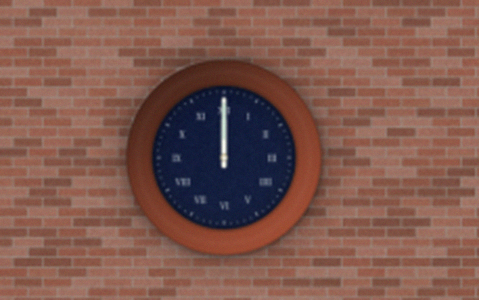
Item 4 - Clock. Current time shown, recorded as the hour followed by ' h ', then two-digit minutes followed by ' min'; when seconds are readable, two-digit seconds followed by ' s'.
12 h 00 min
